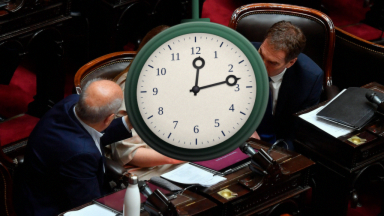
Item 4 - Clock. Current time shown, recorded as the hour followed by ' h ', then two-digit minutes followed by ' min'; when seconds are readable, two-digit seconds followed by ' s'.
12 h 13 min
